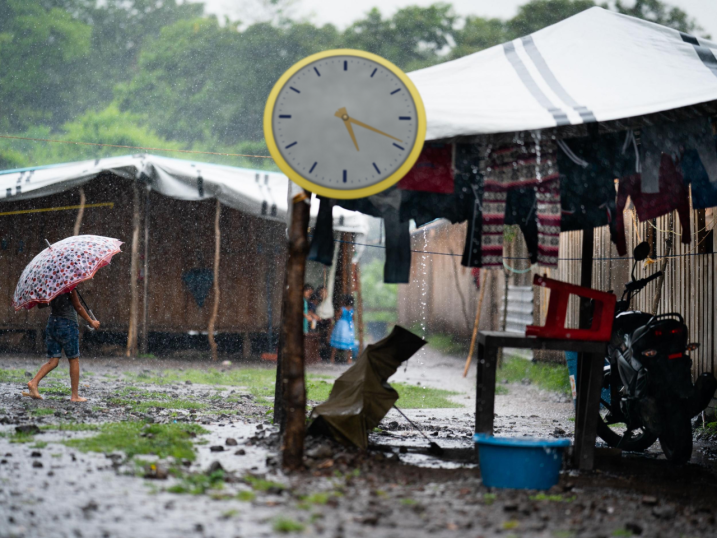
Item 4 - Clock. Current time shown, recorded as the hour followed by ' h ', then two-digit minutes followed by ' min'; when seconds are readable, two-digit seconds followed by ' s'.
5 h 19 min
